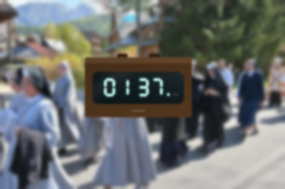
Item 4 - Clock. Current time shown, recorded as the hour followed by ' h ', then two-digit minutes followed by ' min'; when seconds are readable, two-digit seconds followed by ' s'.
1 h 37 min
